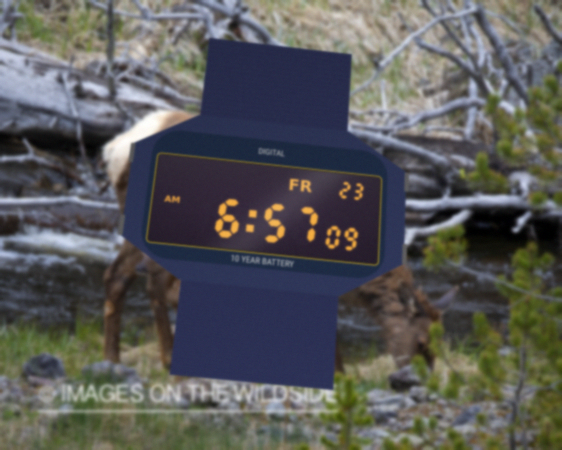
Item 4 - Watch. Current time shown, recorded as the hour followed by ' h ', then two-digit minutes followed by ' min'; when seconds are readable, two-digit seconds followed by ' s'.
6 h 57 min 09 s
